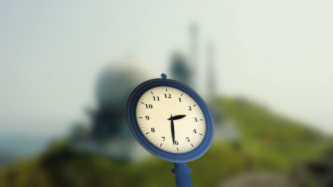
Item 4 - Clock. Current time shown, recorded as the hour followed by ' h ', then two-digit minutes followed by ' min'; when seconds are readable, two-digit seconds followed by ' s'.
2 h 31 min
